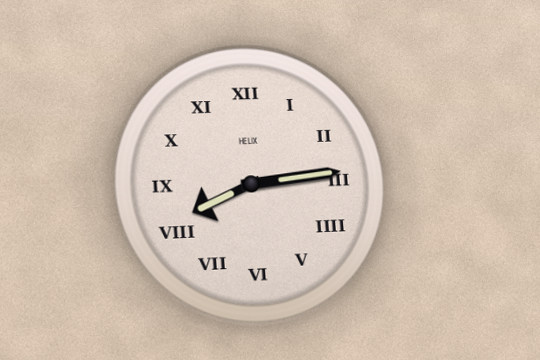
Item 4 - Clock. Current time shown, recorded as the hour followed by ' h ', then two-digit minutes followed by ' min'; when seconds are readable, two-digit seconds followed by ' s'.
8 h 14 min
